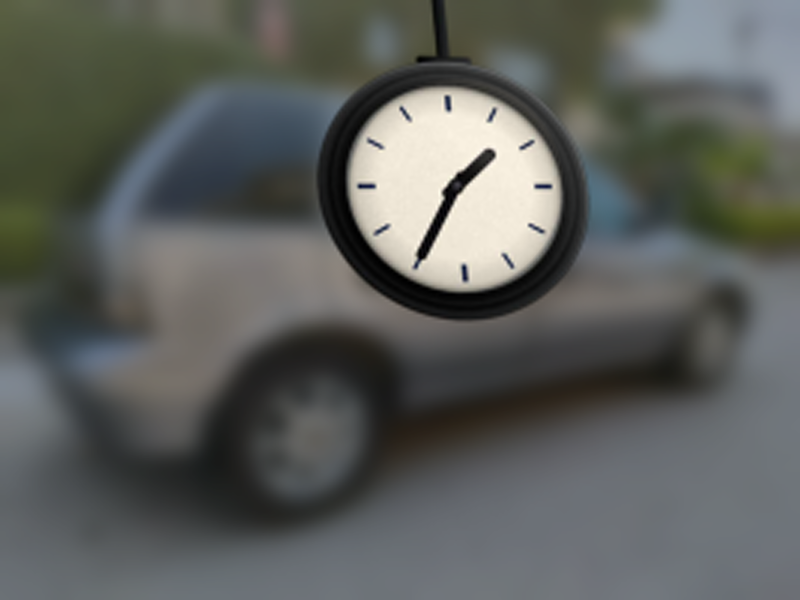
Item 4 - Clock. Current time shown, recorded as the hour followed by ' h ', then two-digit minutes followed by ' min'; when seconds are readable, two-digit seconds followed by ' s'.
1 h 35 min
